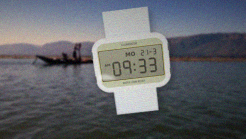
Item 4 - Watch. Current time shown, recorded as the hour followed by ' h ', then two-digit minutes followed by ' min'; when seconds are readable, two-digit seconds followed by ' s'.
9 h 33 min
